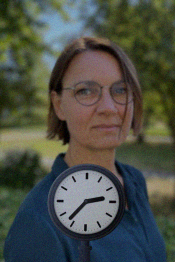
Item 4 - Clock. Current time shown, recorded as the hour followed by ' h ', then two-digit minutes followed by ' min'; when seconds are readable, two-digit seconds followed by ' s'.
2 h 37 min
